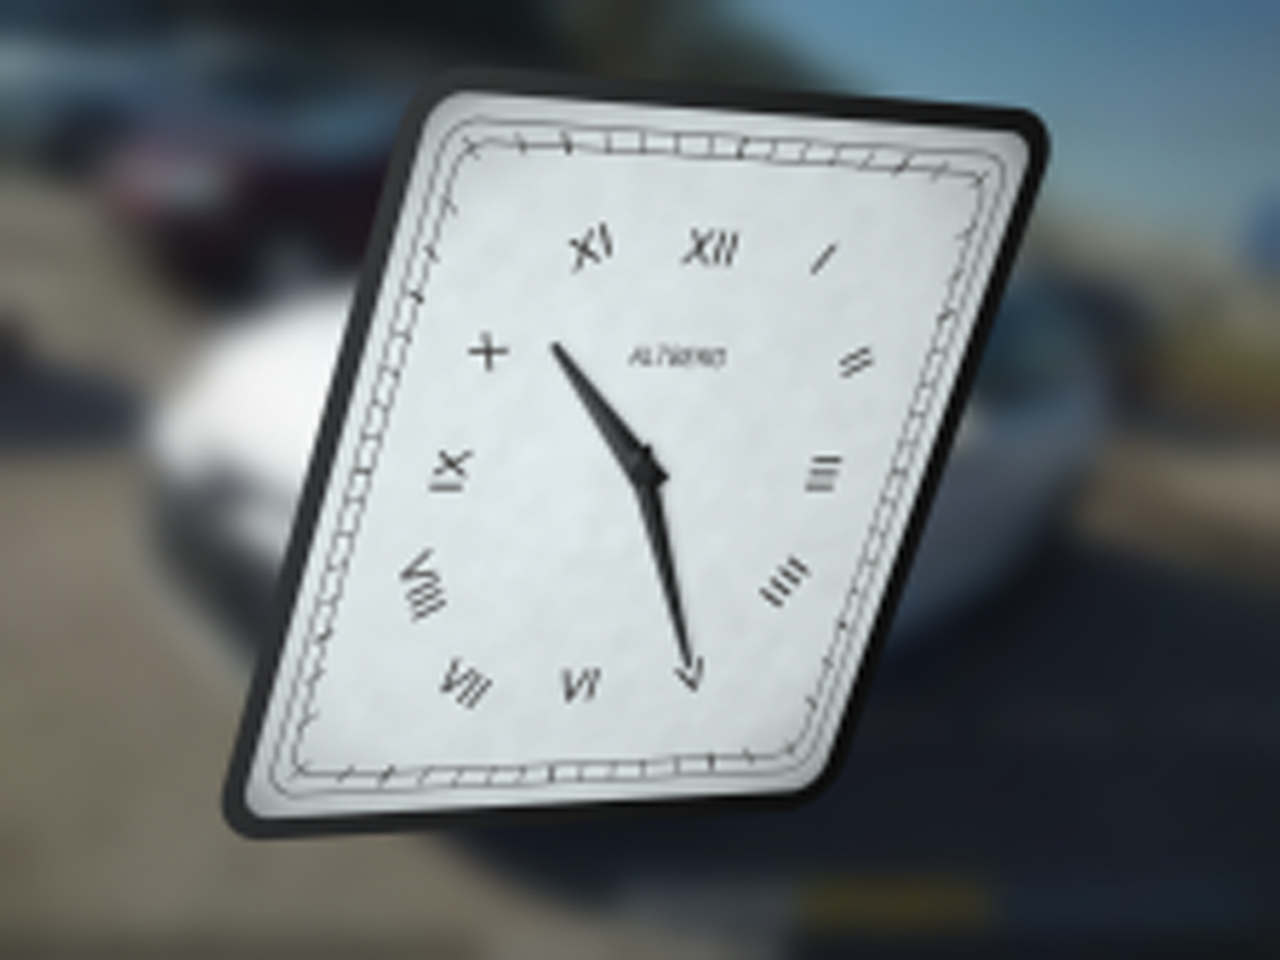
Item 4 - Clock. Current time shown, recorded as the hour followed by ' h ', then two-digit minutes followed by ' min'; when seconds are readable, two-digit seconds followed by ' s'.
10 h 25 min
